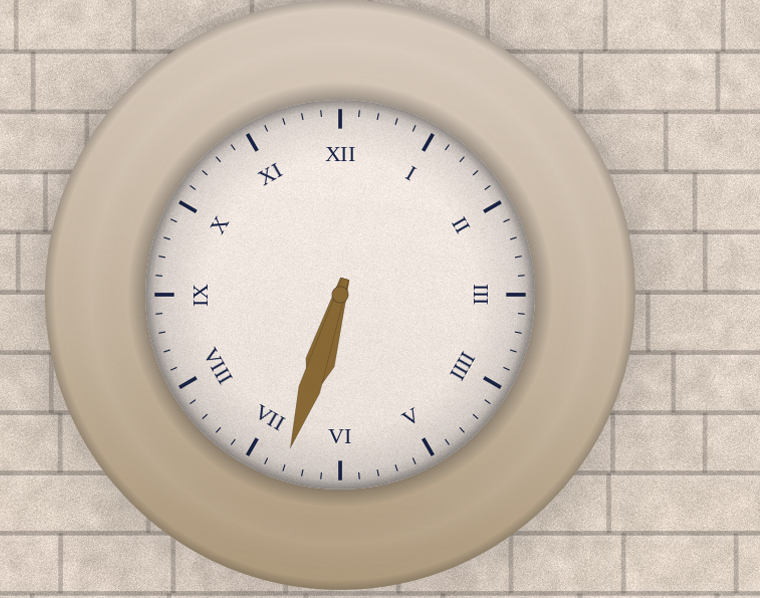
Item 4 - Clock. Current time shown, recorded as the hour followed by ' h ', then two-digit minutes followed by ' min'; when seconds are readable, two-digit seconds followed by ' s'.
6 h 33 min
